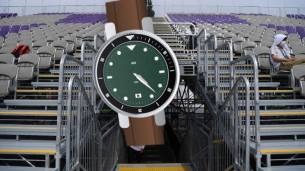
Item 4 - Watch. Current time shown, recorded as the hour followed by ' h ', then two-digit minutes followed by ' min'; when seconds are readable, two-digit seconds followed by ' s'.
4 h 23 min
